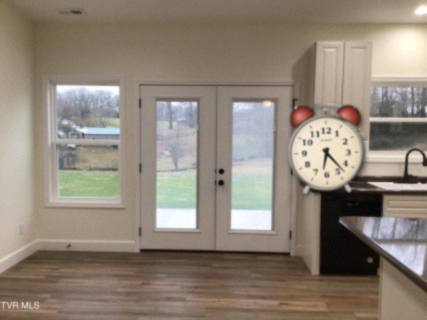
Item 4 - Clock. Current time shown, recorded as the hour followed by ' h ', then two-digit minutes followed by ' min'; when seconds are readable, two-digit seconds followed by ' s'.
6 h 23 min
